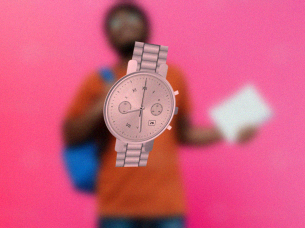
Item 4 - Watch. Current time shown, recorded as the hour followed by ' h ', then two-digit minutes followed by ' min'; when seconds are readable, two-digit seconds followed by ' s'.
8 h 29 min
